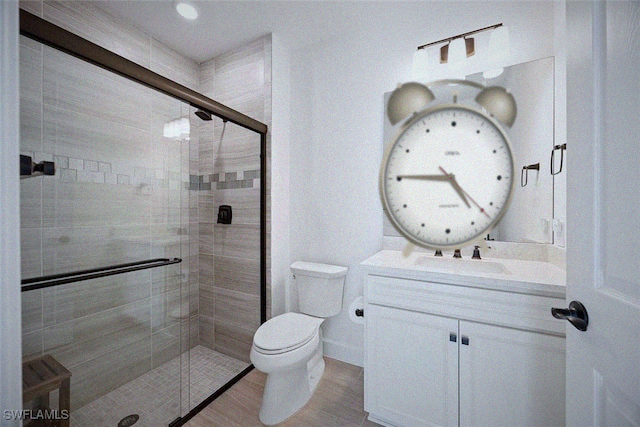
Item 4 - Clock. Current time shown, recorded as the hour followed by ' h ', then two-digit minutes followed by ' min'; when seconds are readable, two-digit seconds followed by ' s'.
4 h 45 min 22 s
